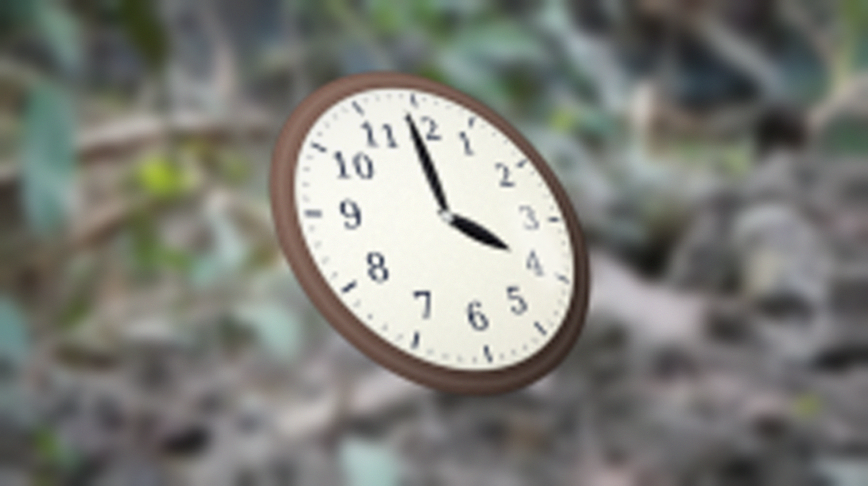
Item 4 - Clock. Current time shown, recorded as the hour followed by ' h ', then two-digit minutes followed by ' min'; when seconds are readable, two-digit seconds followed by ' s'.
3 h 59 min
